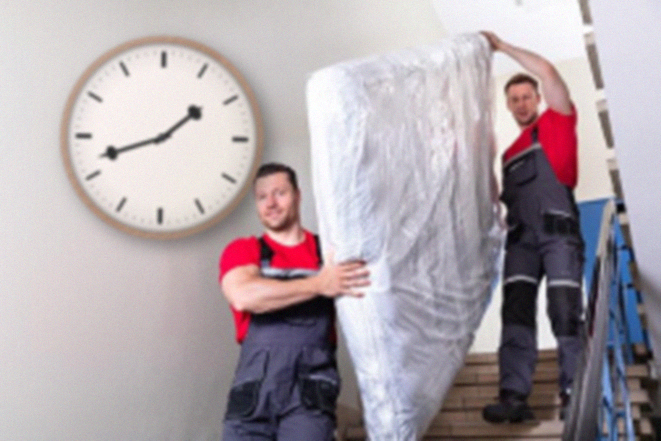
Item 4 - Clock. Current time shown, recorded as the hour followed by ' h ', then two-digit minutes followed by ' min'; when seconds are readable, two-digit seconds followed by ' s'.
1 h 42 min
